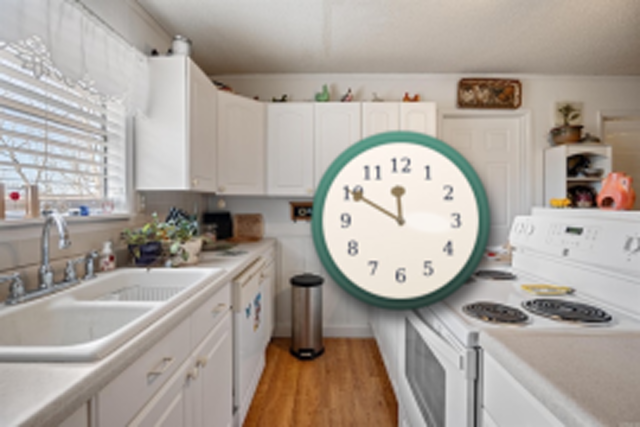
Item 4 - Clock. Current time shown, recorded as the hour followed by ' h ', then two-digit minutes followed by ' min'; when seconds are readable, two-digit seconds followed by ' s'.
11 h 50 min
